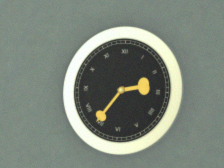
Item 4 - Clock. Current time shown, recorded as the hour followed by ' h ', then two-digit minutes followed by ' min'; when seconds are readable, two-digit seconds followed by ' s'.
2 h 36 min
